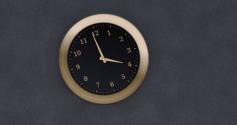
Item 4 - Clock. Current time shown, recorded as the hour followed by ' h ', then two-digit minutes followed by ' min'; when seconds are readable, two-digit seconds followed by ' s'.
3 h 59 min
